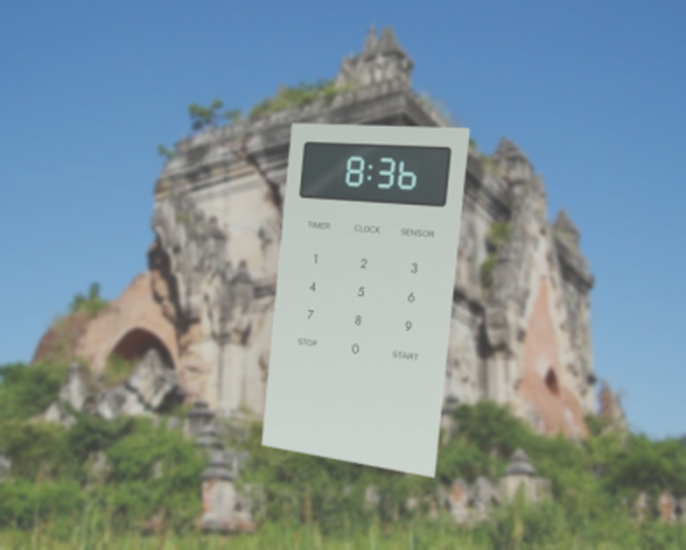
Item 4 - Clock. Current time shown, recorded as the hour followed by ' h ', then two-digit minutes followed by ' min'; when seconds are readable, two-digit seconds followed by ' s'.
8 h 36 min
